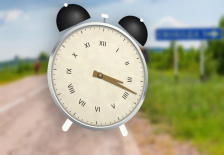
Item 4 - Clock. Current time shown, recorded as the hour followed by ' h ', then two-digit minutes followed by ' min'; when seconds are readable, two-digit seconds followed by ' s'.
3 h 18 min
